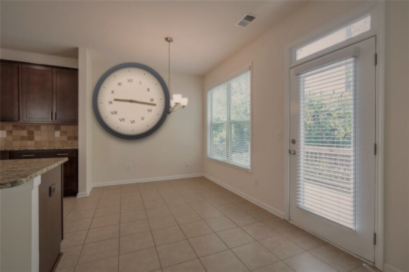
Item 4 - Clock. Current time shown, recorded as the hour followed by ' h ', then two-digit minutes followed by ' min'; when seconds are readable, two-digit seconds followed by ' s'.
9 h 17 min
